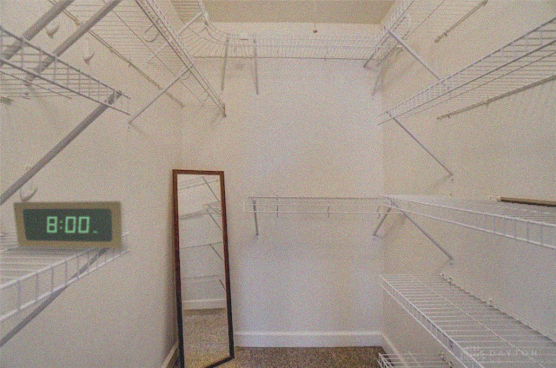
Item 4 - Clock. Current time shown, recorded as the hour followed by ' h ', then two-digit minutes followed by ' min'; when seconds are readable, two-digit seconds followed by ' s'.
8 h 00 min
